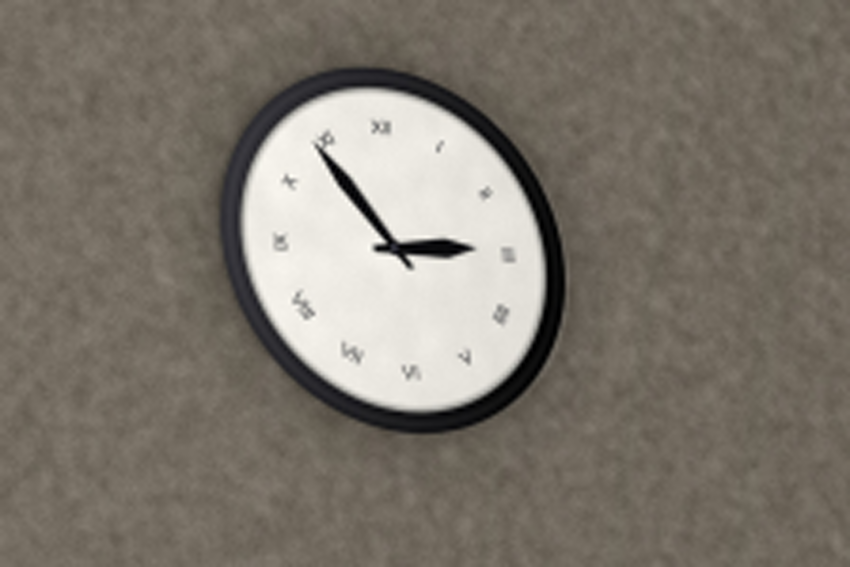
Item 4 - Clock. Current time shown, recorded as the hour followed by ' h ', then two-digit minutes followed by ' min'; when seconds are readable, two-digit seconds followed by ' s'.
2 h 54 min
